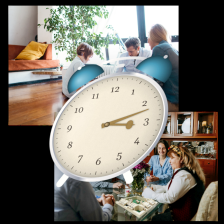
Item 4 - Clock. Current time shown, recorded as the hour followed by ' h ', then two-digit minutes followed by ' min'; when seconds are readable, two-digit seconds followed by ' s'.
3 h 12 min
